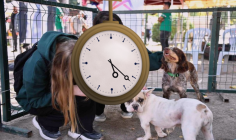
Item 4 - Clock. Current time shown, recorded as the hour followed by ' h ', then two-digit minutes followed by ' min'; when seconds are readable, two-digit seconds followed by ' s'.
5 h 22 min
